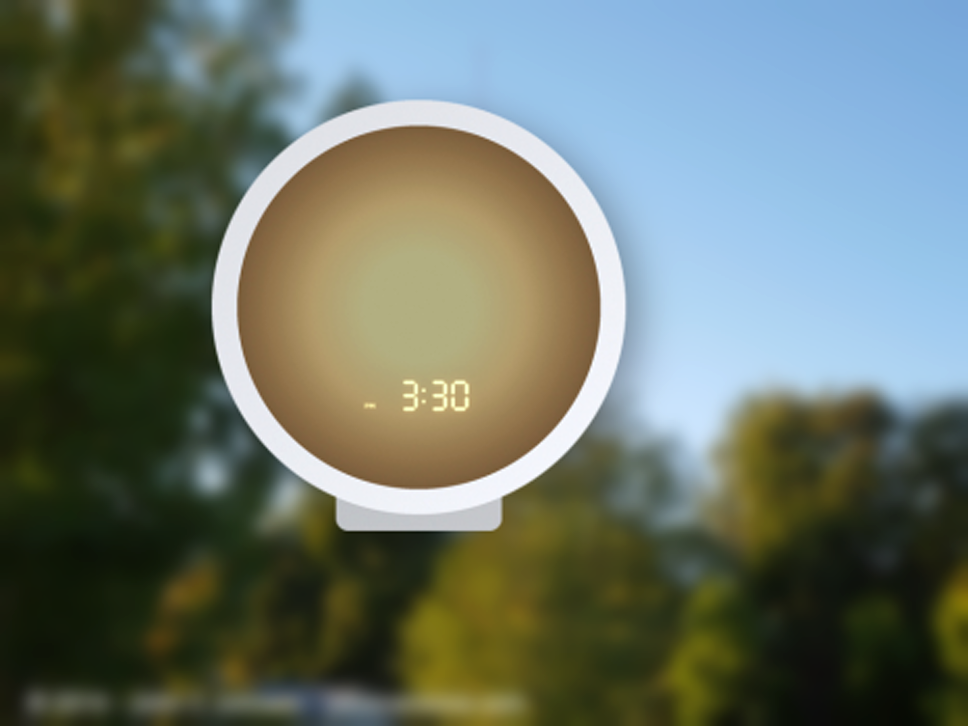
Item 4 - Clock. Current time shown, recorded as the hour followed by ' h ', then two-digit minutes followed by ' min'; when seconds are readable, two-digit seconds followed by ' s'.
3 h 30 min
